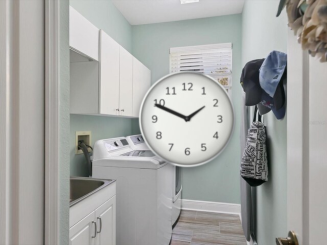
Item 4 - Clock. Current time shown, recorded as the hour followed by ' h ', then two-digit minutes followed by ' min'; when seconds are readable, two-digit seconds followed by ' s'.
1 h 49 min
